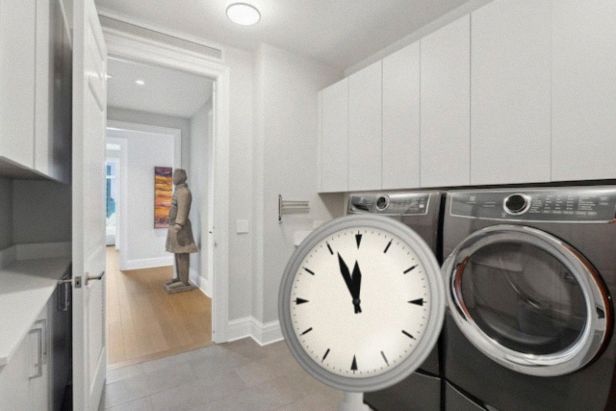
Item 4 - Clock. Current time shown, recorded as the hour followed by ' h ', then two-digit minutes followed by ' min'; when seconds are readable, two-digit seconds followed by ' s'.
11 h 56 min
